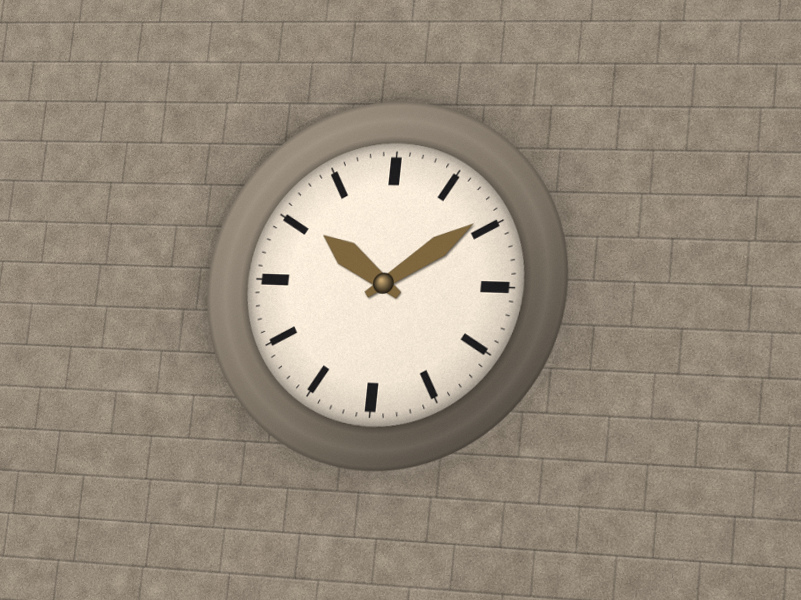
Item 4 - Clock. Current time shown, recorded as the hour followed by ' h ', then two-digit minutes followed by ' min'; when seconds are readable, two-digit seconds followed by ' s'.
10 h 09 min
